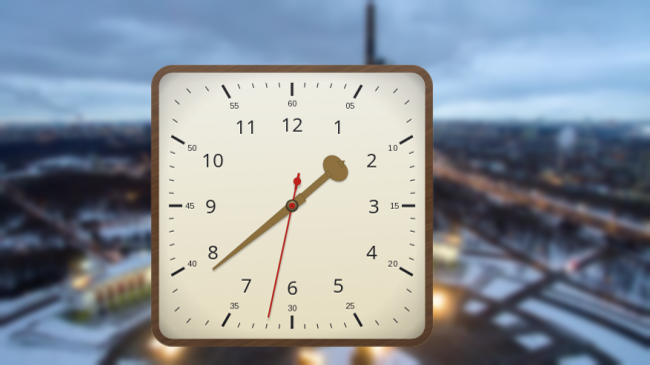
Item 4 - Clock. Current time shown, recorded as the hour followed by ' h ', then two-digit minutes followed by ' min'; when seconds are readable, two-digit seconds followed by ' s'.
1 h 38 min 32 s
